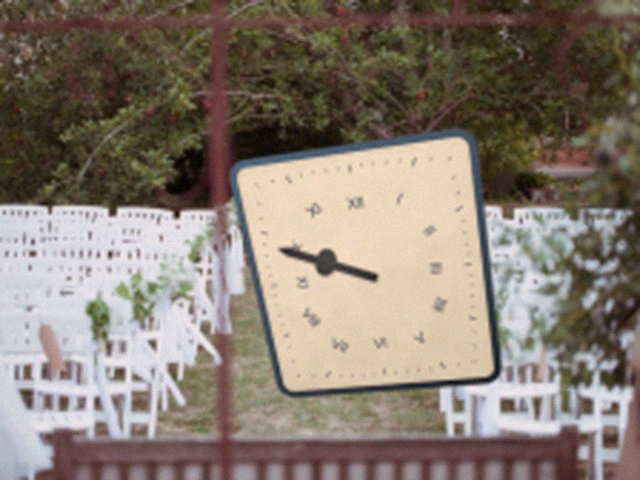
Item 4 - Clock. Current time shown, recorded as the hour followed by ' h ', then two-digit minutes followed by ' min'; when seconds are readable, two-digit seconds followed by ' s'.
9 h 49 min
